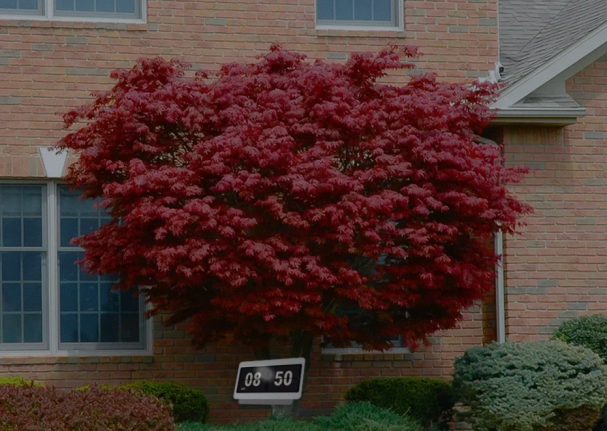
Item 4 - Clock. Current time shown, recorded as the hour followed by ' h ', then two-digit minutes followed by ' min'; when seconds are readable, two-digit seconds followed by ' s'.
8 h 50 min
